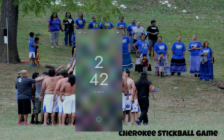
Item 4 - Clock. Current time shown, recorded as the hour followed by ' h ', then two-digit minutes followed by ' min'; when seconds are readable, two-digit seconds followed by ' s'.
2 h 42 min
